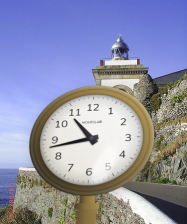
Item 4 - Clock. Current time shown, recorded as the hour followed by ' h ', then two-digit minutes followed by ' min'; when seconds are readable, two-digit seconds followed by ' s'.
10 h 43 min
